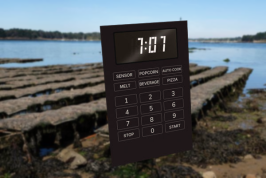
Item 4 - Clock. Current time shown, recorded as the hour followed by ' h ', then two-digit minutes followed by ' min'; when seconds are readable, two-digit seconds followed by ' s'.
7 h 07 min
